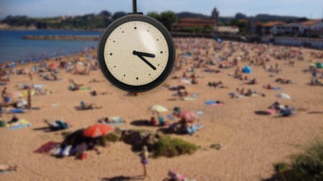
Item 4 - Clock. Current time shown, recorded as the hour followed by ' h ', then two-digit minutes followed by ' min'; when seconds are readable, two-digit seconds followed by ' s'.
3 h 22 min
